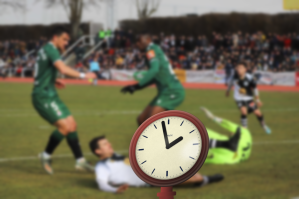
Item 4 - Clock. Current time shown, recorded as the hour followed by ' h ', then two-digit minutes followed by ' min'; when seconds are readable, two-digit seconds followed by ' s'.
1 h 58 min
